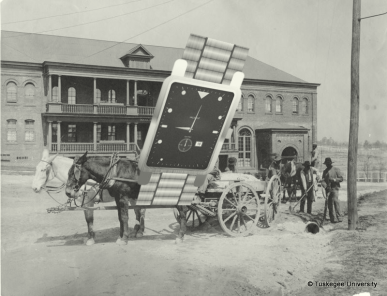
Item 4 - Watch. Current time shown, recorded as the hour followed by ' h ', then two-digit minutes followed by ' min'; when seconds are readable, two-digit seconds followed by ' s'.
9 h 01 min
